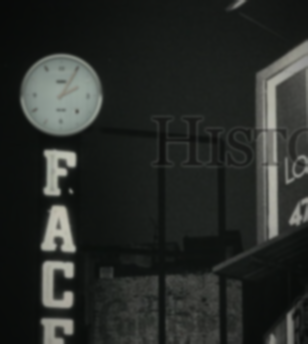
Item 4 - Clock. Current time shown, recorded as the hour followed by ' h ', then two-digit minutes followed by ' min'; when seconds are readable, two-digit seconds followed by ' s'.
2 h 05 min
